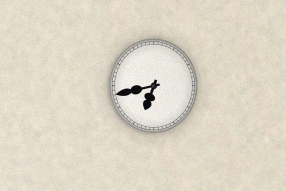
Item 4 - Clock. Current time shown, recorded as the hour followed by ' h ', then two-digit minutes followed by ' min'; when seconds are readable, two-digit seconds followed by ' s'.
6 h 43 min
